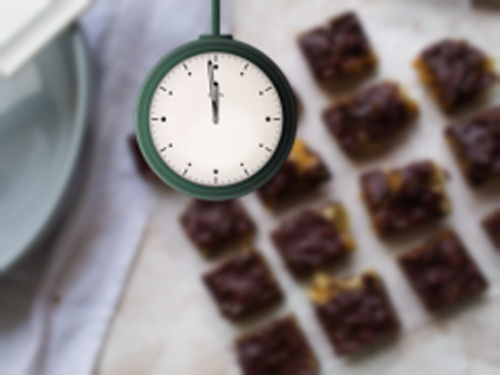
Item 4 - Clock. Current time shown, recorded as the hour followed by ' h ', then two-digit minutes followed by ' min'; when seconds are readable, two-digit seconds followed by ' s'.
11 h 59 min
